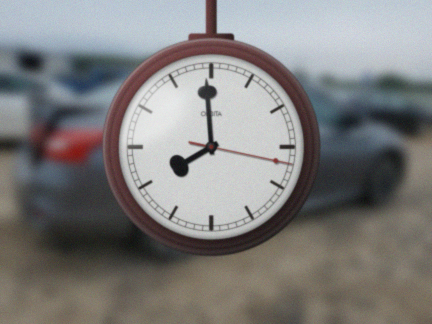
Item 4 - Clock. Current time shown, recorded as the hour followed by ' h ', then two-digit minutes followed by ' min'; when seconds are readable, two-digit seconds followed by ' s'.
7 h 59 min 17 s
